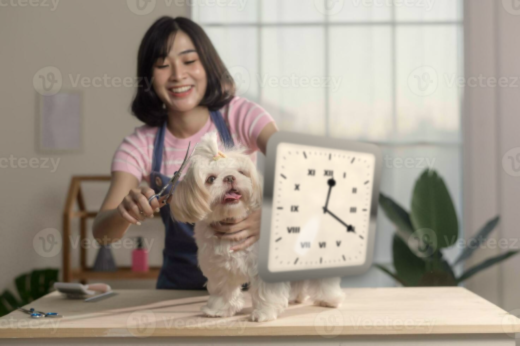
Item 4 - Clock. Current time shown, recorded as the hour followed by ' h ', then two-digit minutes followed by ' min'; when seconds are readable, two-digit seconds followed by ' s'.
12 h 20 min
